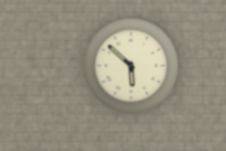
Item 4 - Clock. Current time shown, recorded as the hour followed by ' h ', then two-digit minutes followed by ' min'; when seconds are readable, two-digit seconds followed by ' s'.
5 h 52 min
